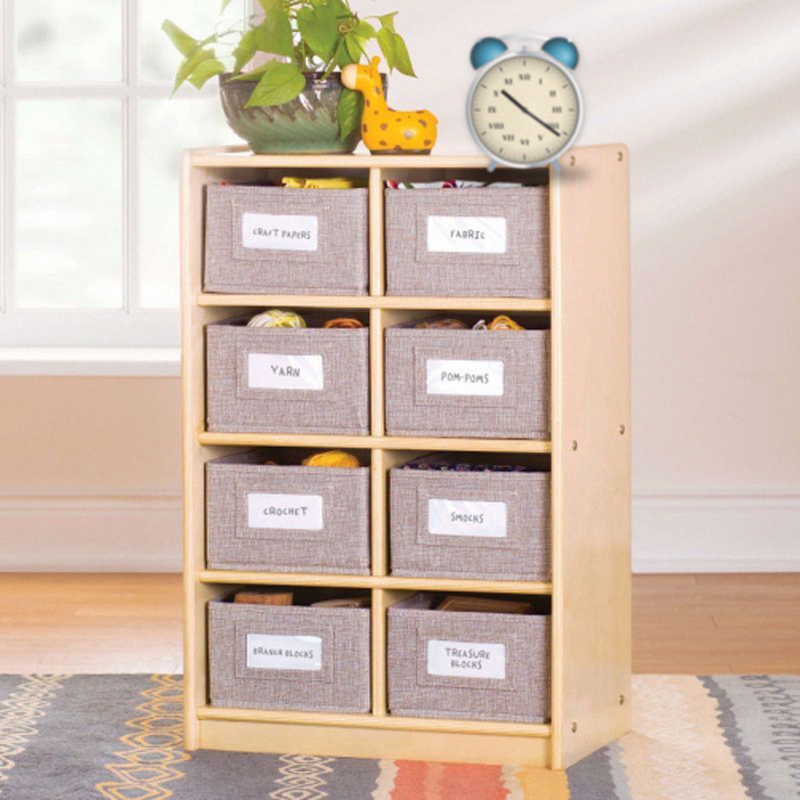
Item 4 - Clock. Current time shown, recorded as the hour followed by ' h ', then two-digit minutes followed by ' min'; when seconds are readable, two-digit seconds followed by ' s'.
10 h 21 min
